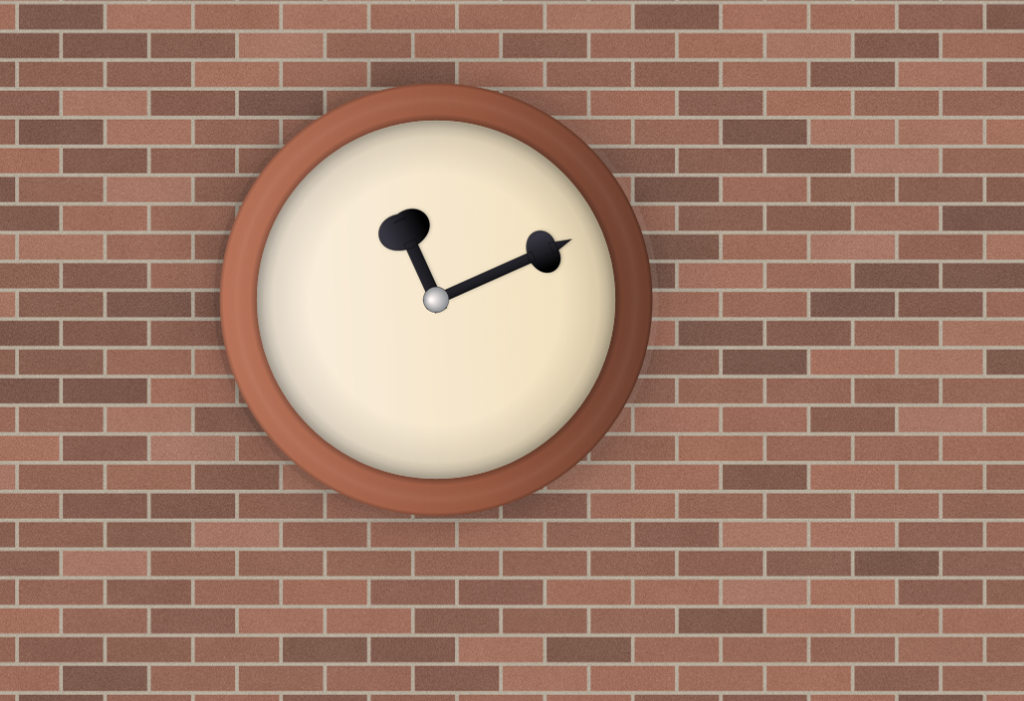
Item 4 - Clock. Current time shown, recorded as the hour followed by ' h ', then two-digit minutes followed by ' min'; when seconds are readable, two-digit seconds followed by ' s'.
11 h 11 min
